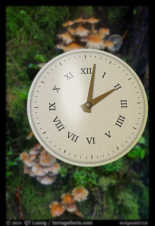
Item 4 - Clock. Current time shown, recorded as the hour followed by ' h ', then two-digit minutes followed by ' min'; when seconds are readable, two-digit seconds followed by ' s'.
2 h 02 min
